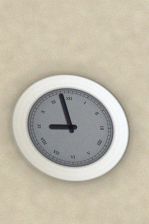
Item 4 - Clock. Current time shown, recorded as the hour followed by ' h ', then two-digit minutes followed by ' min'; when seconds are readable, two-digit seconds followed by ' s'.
8 h 58 min
